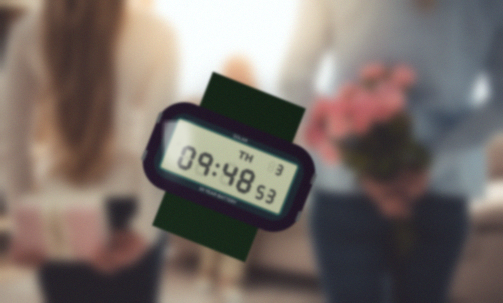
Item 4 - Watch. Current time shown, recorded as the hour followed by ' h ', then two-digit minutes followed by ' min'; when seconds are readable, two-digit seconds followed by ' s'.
9 h 48 min 53 s
